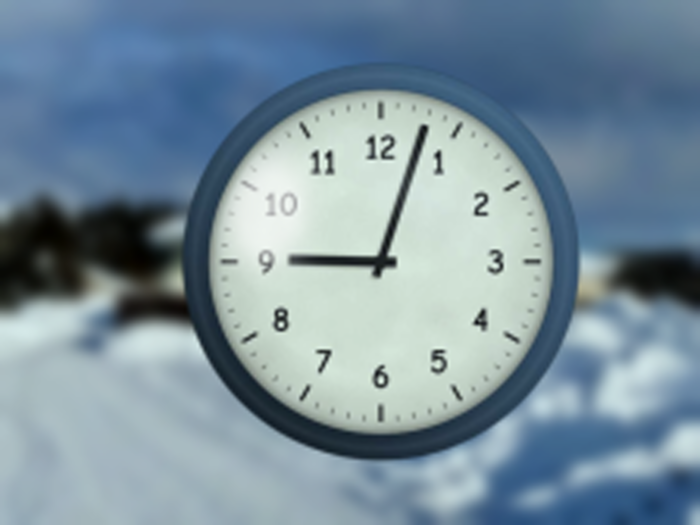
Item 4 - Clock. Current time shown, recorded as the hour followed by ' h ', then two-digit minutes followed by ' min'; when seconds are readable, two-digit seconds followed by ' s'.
9 h 03 min
